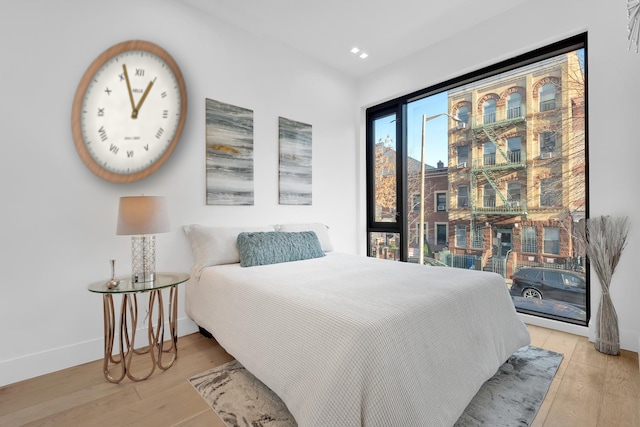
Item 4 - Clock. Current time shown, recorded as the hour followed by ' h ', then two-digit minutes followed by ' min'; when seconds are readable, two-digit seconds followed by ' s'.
12 h 56 min
